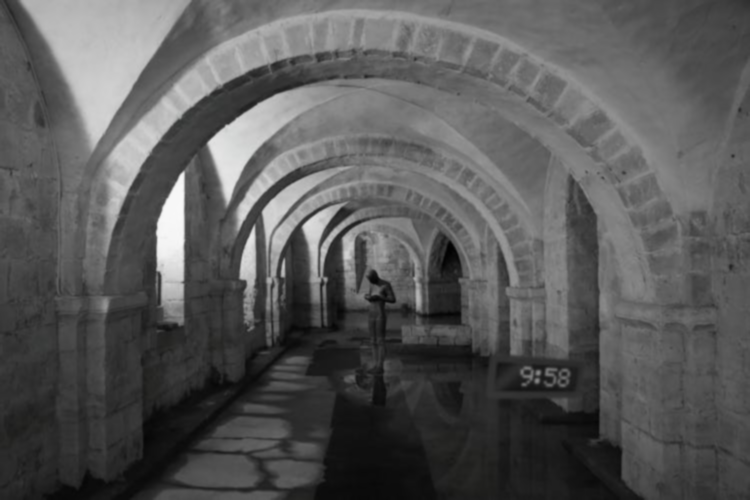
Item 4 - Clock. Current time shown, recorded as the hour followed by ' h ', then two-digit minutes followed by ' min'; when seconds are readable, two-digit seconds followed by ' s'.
9 h 58 min
